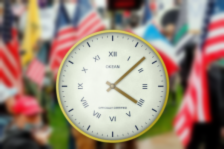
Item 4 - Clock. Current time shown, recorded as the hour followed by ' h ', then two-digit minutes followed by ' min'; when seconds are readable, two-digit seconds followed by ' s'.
4 h 08 min
